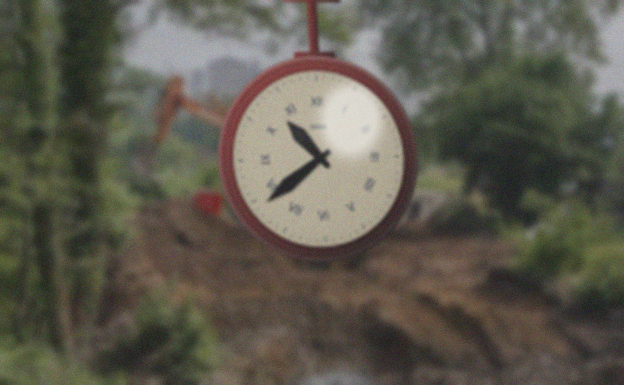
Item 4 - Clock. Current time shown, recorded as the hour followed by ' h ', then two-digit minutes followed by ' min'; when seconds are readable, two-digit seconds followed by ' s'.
10 h 39 min
